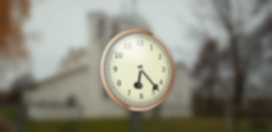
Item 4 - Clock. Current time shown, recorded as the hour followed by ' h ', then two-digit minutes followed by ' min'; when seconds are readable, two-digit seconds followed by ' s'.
6 h 23 min
